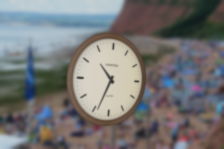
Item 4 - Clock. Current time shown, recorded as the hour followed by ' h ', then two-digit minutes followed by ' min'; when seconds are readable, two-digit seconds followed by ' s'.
10 h 34 min
